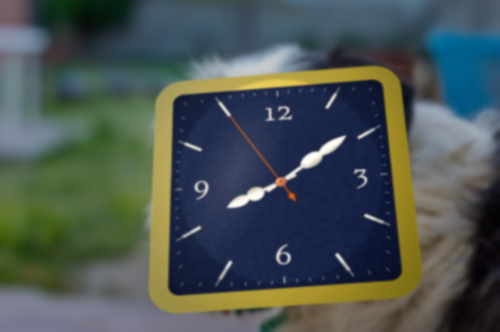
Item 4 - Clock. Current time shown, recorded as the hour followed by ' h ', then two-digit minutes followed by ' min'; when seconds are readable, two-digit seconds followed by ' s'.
8 h 08 min 55 s
